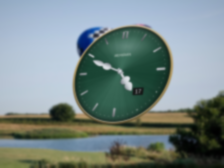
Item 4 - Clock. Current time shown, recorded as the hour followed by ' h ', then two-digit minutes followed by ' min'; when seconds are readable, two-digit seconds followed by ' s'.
4 h 49 min
